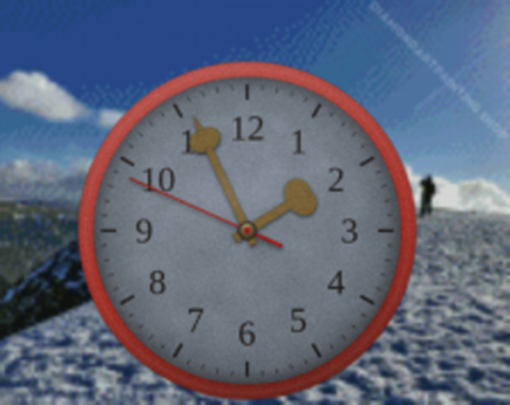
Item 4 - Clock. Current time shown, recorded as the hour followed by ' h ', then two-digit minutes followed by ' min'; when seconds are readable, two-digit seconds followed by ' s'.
1 h 55 min 49 s
